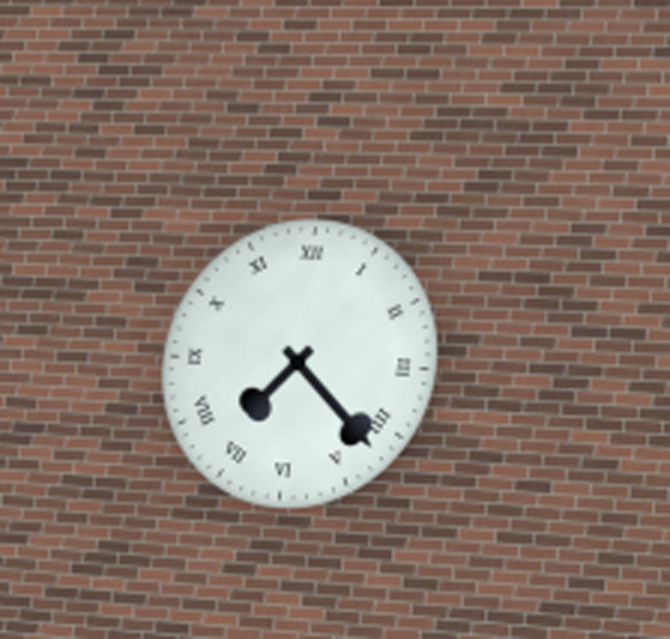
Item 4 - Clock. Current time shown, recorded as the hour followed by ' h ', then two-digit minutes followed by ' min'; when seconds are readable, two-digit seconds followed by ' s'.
7 h 22 min
